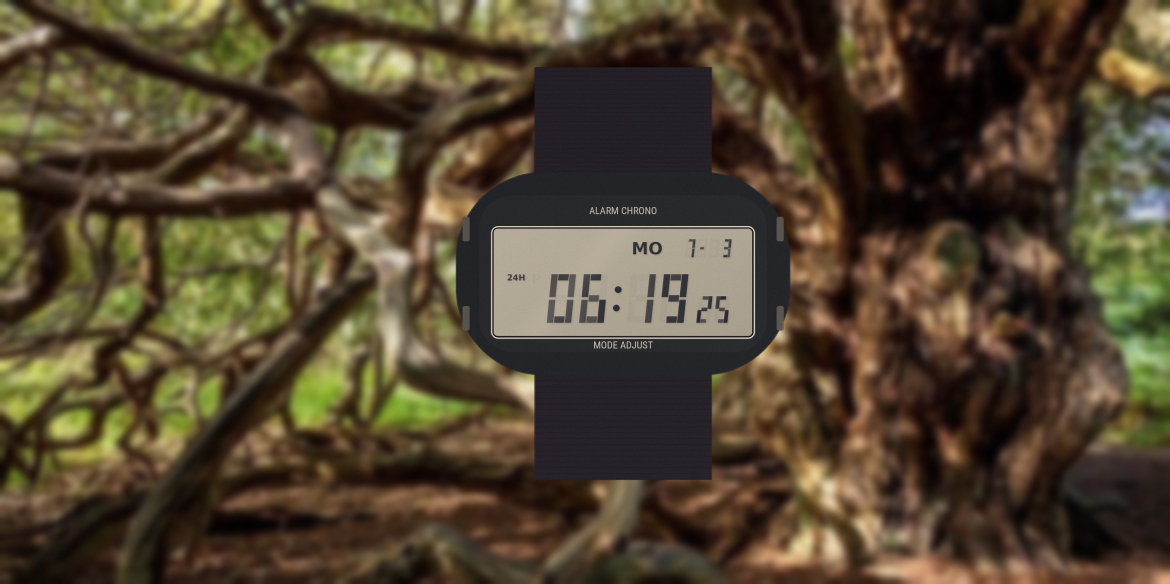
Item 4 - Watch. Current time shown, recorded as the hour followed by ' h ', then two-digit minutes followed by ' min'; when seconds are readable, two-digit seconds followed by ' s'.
6 h 19 min 25 s
